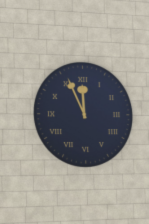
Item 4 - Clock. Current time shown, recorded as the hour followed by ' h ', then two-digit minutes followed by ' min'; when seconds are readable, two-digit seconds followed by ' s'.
11 h 56 min
